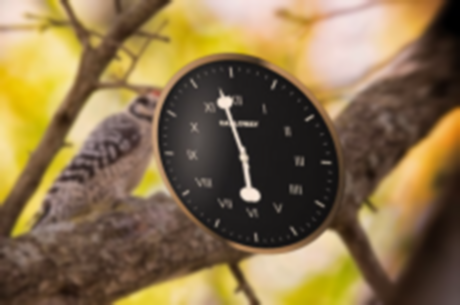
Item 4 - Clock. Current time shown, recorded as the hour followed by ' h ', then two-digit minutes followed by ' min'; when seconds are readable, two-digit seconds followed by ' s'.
5 h 58 min
